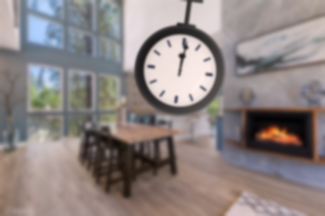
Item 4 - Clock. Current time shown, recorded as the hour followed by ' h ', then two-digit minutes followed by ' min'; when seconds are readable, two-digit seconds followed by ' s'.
12 h 01 min
